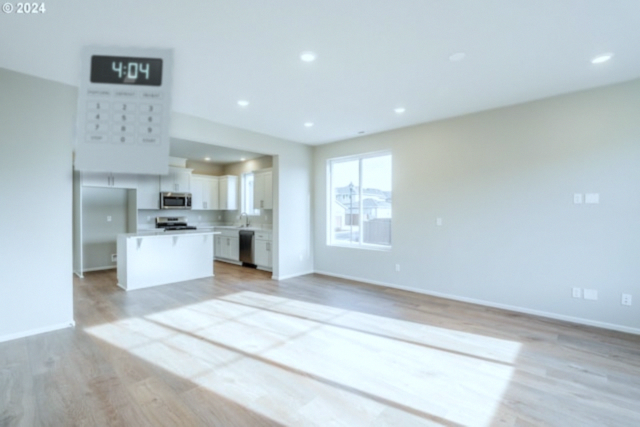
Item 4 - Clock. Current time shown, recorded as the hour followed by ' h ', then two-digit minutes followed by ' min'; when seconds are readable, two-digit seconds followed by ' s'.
4 h 04 min
